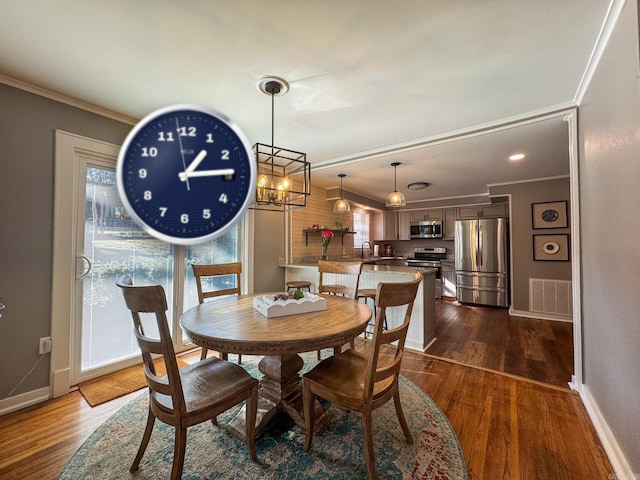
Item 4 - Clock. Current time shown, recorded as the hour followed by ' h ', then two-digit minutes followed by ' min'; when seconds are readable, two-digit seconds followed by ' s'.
1 h 13 min 58 s
